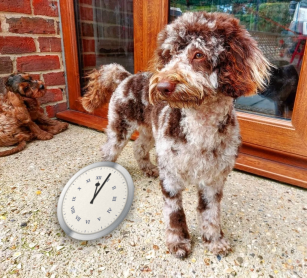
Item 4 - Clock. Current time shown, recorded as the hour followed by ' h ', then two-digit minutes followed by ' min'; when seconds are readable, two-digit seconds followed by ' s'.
12 h 04 min
